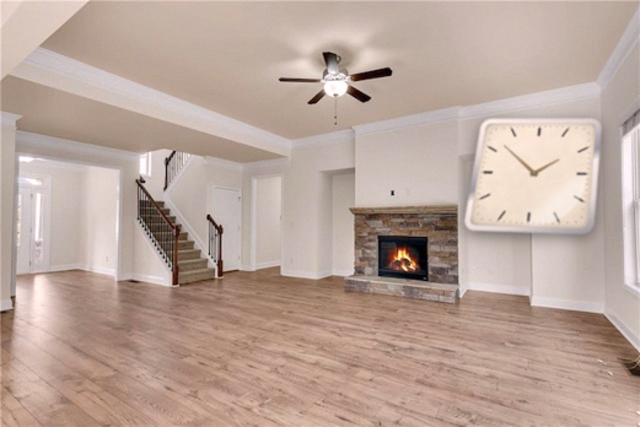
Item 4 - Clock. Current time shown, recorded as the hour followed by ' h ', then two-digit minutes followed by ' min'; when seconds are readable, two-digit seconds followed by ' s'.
1 h 52 min
